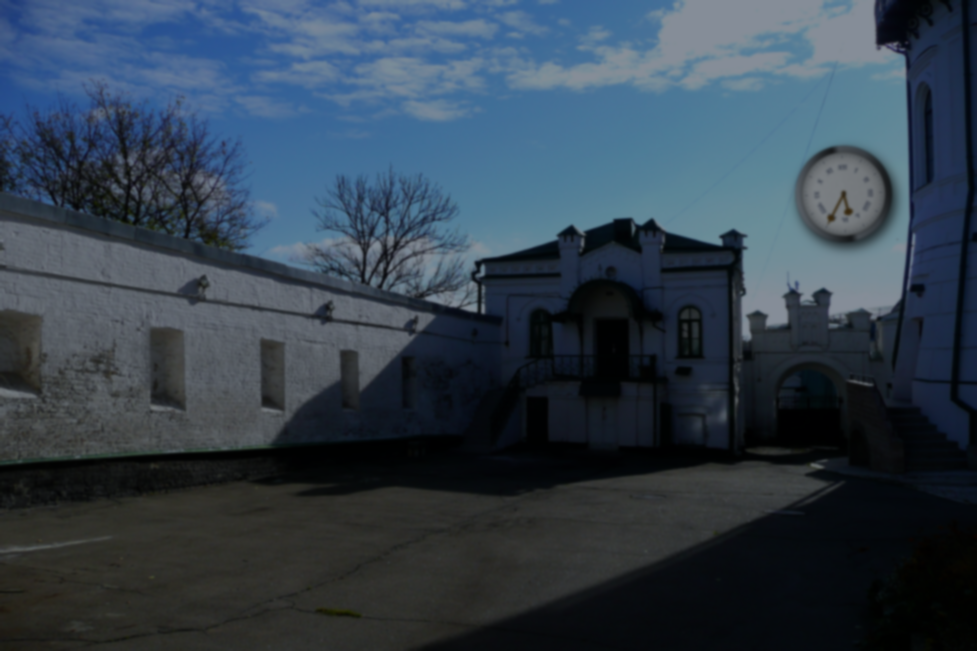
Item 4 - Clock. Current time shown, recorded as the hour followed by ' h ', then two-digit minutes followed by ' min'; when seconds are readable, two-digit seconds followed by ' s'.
5 h 35 min
